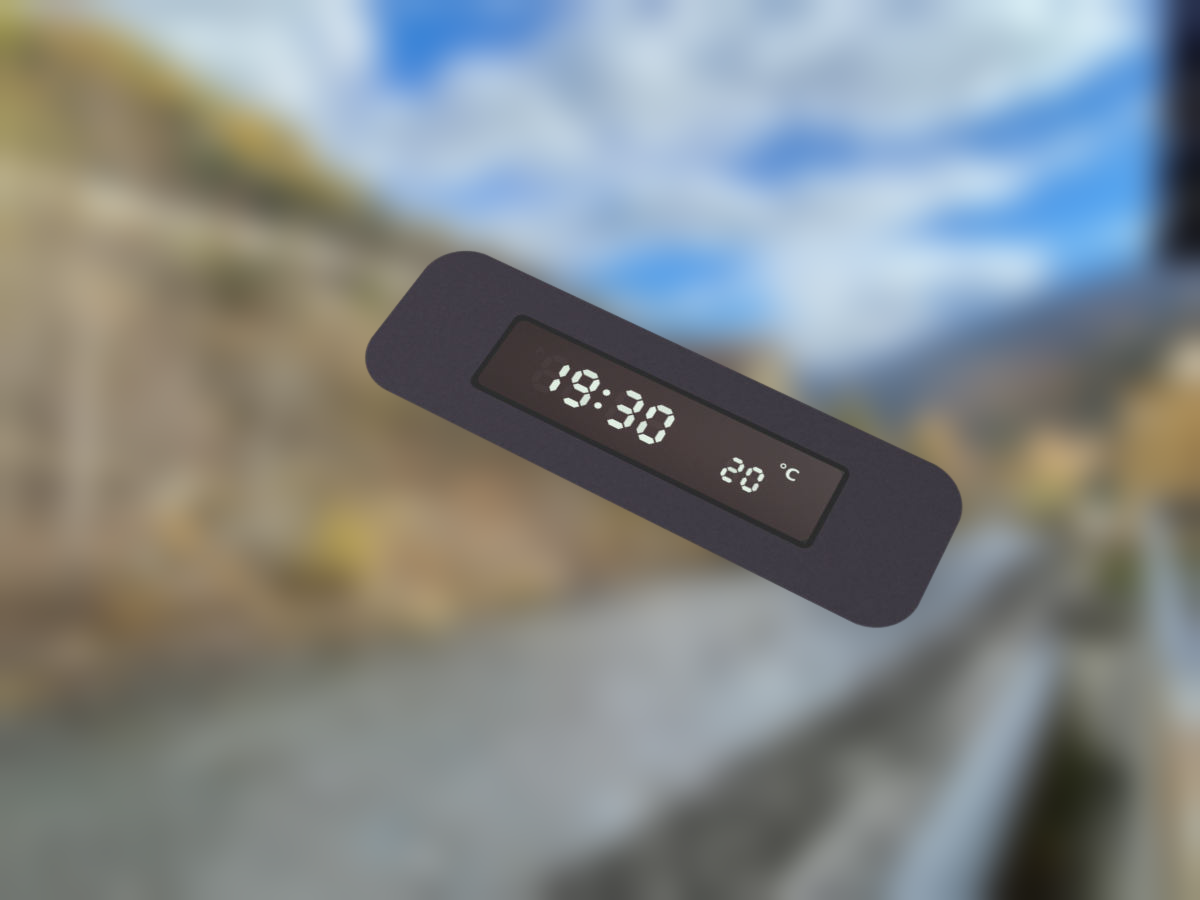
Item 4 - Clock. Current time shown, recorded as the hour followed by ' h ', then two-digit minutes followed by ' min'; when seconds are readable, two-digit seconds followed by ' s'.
19 h 30 min
